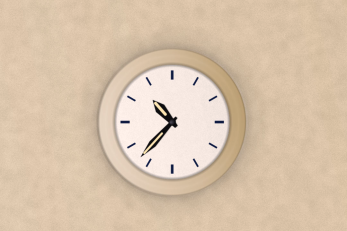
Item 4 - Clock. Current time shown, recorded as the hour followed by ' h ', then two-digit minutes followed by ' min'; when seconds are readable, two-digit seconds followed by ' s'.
10 h 37 min
